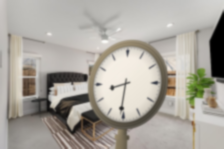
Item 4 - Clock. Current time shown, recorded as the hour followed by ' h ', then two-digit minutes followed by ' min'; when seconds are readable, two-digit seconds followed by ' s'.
8 h 31 min
